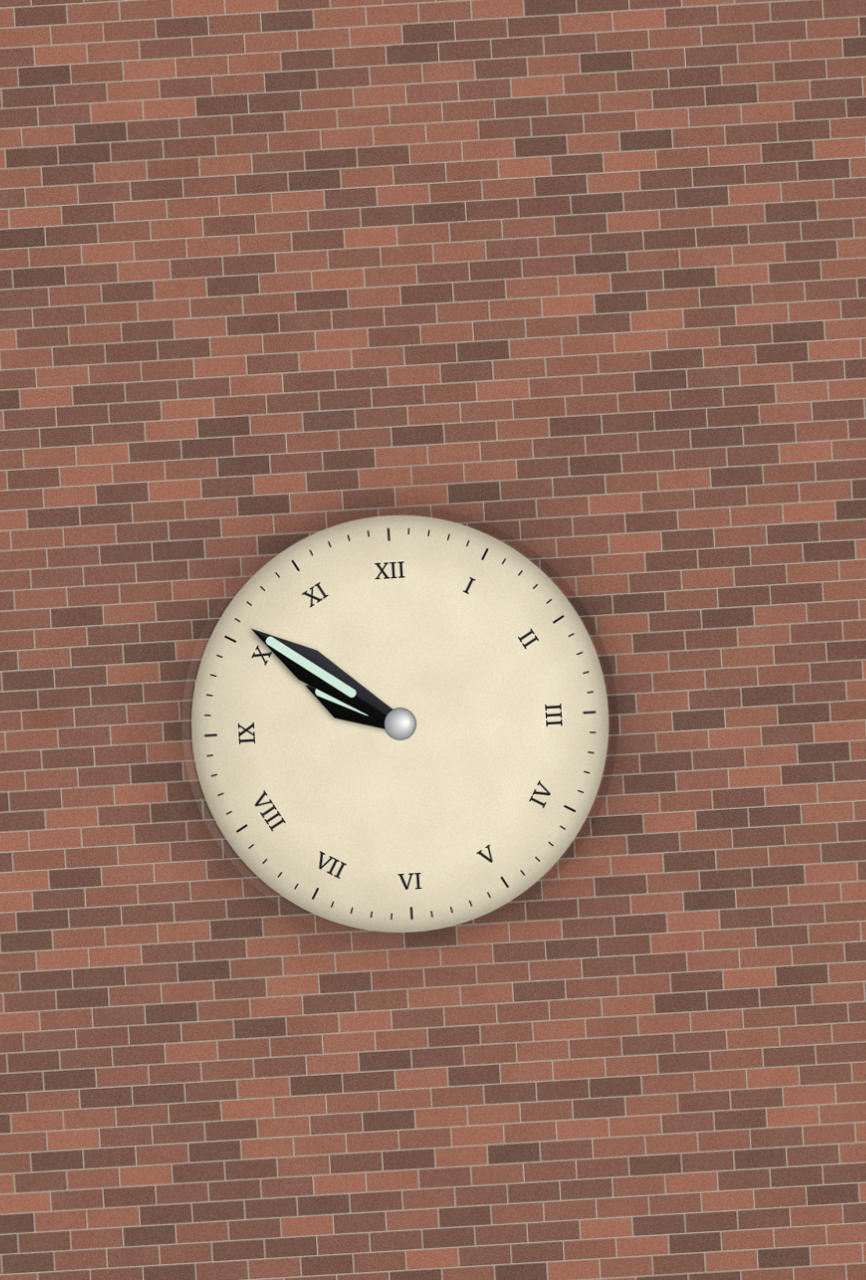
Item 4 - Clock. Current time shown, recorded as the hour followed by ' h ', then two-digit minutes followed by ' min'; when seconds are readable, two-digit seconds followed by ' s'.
9 h 51 min
